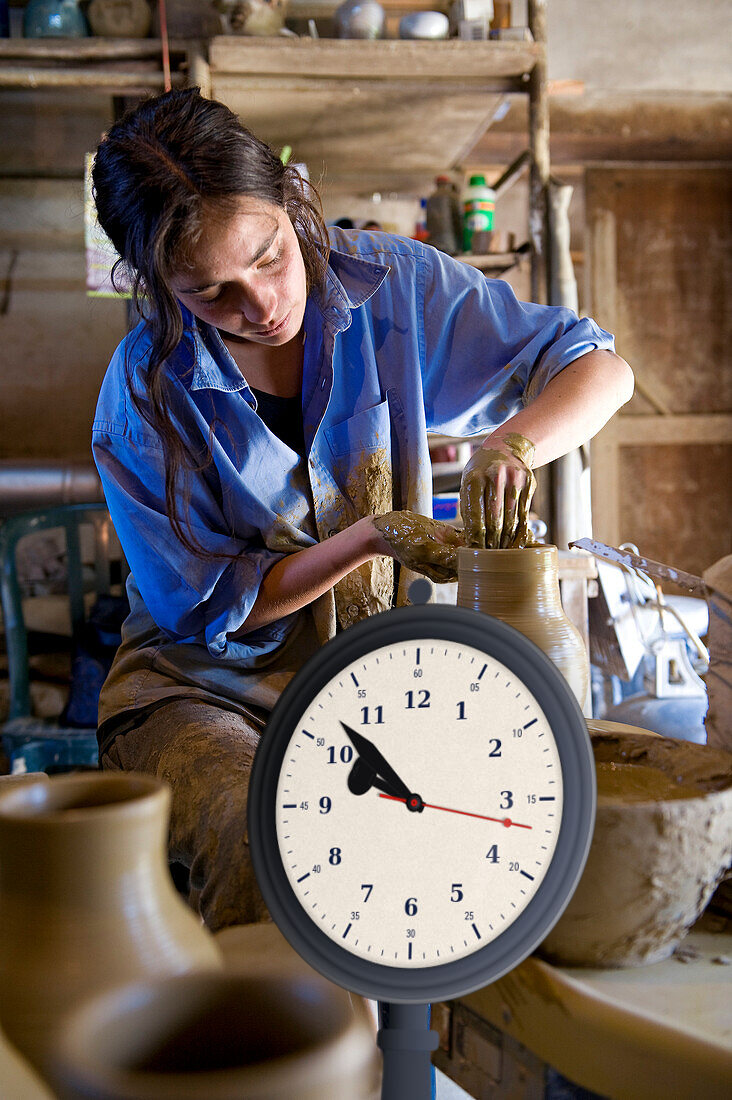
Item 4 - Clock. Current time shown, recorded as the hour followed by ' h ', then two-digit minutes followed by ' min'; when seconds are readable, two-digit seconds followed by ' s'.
9 h 52 min 17 s
